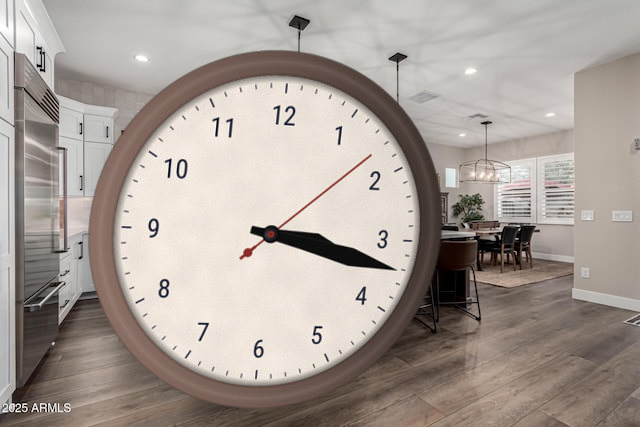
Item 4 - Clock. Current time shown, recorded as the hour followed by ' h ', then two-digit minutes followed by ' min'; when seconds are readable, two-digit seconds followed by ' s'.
3 h 17 min 08 s
